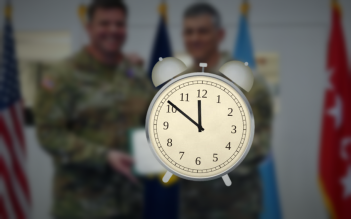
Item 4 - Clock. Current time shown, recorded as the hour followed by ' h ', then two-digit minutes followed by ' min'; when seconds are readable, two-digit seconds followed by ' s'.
11 h 51 min
